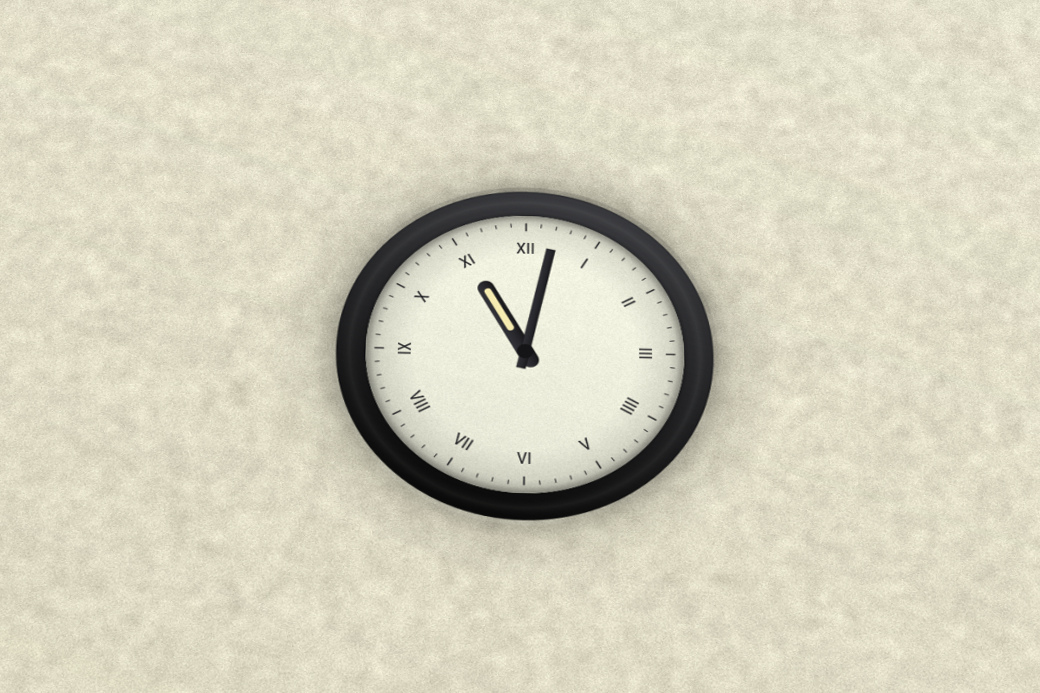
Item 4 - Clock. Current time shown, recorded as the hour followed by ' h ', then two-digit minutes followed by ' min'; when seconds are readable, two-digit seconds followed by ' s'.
11 h 02 min
